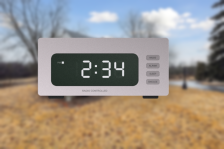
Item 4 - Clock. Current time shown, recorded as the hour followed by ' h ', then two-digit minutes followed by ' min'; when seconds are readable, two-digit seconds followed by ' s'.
2 h 34 min
